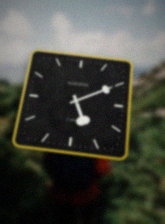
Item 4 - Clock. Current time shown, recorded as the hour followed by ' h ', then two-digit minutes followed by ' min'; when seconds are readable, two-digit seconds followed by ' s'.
5 h 10 min
